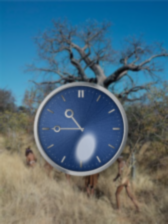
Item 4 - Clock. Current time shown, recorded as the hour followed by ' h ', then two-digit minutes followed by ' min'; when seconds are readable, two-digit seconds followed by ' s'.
10 h 45 min
